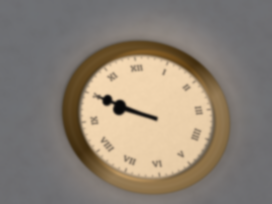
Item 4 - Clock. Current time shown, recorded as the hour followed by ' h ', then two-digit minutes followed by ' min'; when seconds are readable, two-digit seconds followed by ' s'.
9 h 50 min
